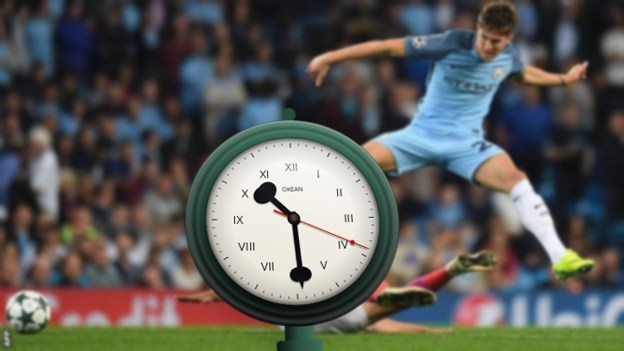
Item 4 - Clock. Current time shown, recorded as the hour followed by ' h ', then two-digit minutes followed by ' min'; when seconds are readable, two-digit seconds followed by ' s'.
10 h 29 min 19 s
